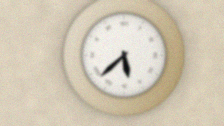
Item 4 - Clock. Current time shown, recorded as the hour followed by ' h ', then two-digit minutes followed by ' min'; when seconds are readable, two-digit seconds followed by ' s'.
5 h 38 min
